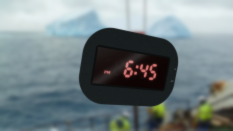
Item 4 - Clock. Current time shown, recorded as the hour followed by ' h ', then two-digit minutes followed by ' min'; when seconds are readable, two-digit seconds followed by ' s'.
6 h 45 min
